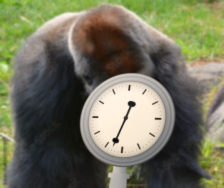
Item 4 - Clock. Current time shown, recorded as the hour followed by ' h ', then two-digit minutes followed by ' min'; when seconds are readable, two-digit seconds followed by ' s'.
12 h 33 min
